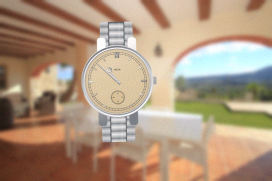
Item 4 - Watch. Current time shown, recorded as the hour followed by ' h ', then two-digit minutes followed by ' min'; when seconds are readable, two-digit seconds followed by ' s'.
10 h 52 min
